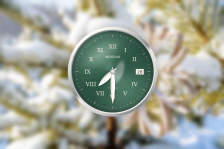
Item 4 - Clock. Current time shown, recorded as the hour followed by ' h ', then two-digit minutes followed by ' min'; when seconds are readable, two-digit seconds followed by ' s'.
7 h 30 min
